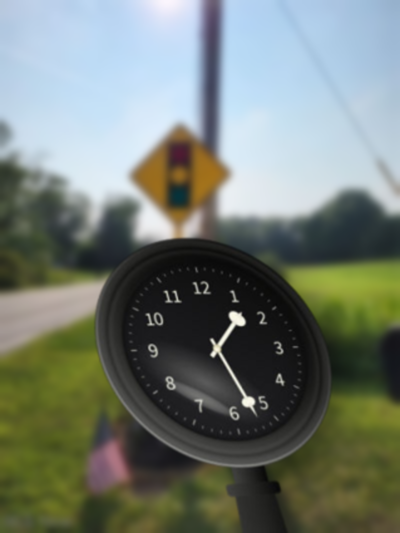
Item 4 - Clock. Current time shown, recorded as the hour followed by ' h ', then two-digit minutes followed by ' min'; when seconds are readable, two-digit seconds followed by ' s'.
1 h 27 min
